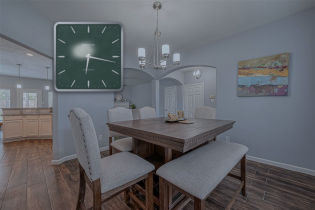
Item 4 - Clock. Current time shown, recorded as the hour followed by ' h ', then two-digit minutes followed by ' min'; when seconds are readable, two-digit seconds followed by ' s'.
6 h 17 min
